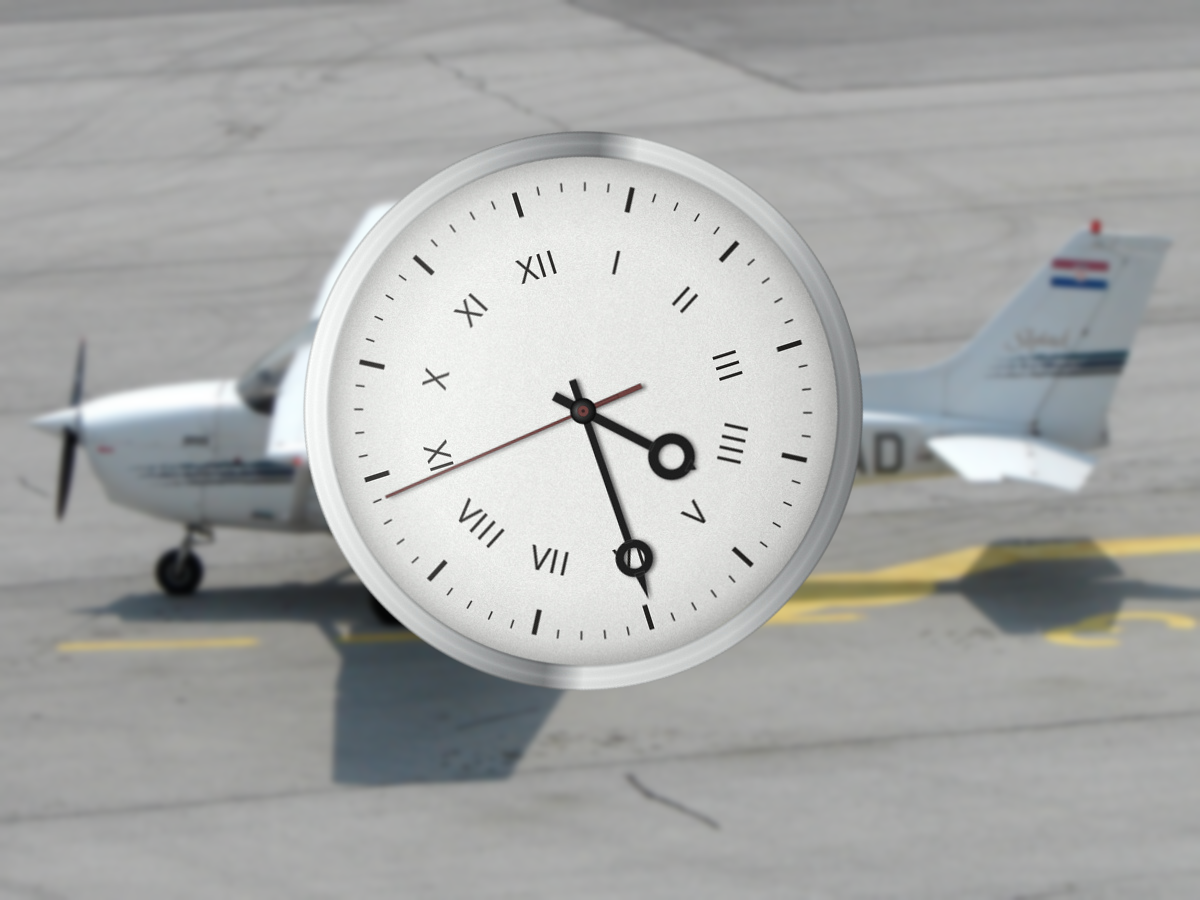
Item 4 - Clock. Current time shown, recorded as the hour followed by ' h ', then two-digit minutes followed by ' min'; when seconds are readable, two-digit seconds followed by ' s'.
4 h 29 min 44 s
